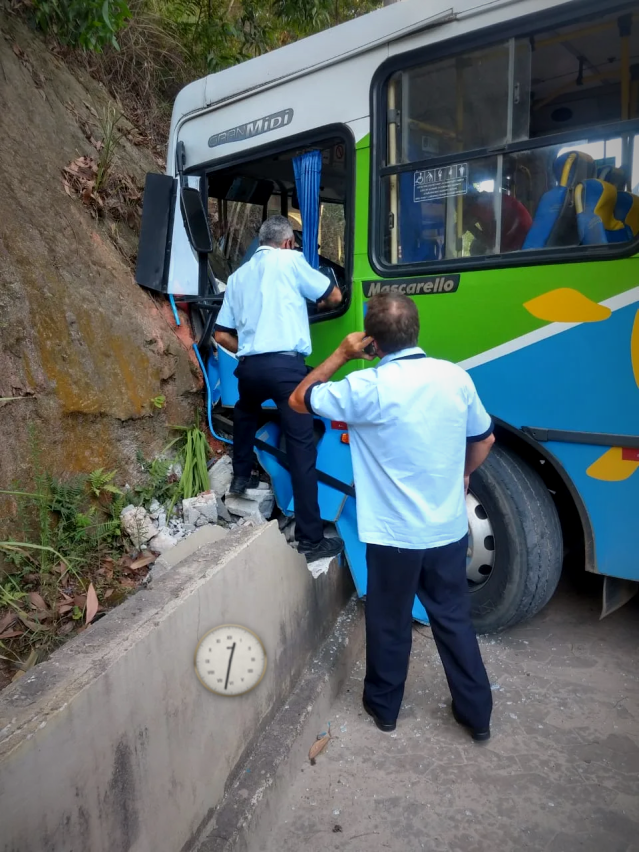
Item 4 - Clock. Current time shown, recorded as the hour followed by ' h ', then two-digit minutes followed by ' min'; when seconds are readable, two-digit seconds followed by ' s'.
12 h 32 min
